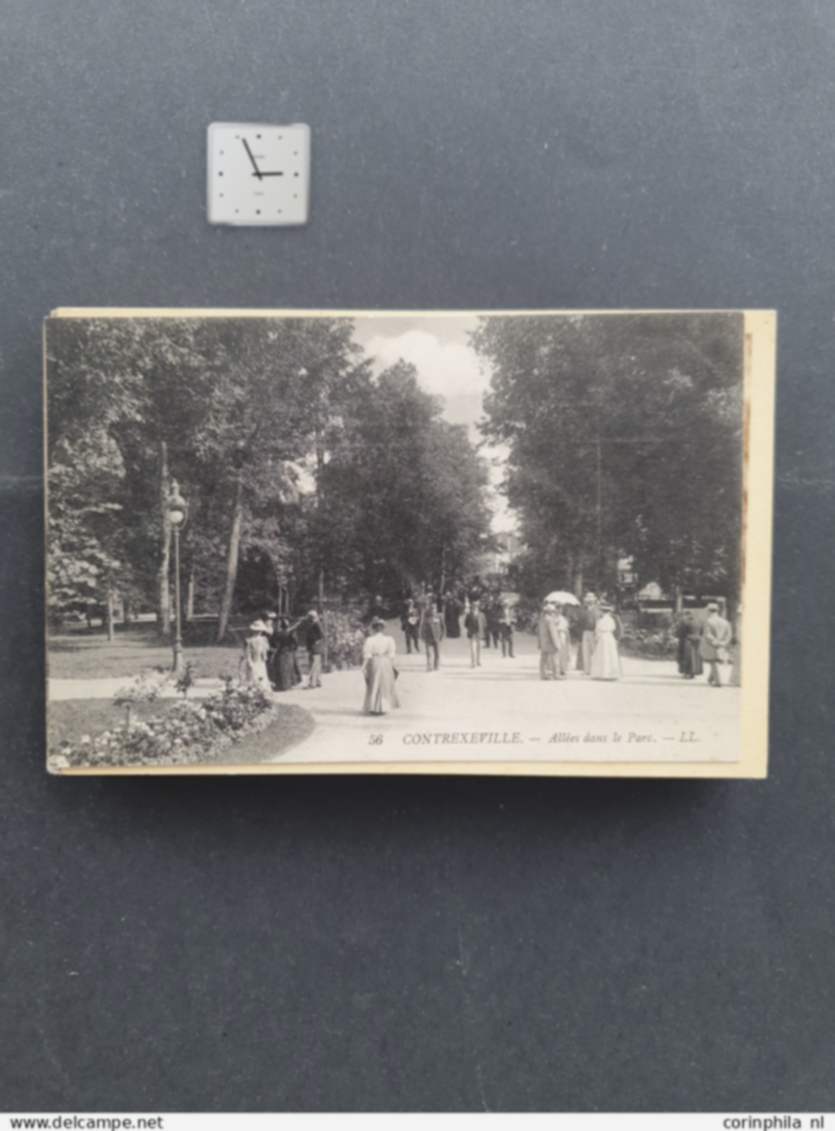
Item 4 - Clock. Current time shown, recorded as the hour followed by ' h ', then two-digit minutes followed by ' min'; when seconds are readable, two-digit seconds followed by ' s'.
2 h 56 min
